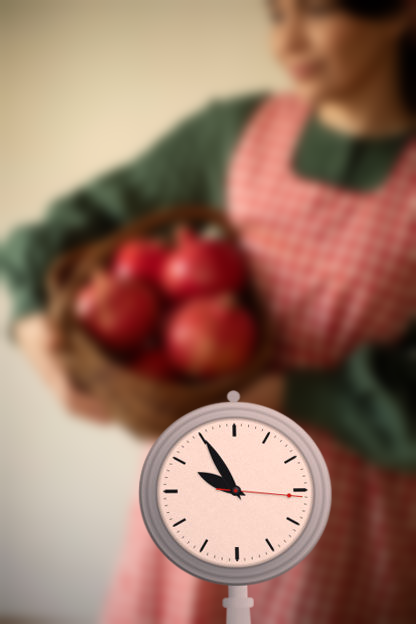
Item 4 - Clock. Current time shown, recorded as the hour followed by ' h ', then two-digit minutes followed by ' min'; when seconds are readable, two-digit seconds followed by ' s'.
9 h 55 min 16 s
